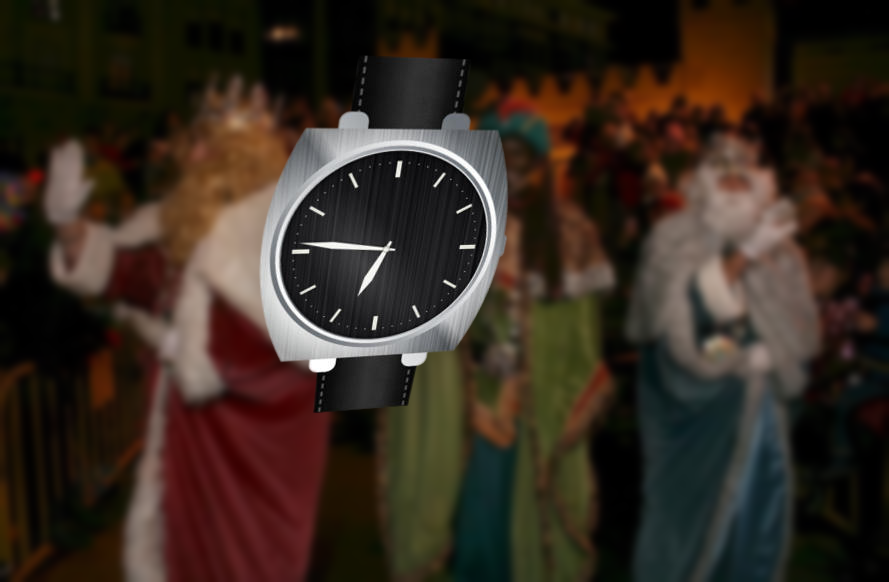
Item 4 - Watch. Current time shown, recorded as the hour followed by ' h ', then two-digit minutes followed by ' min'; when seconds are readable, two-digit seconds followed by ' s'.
6 h 46 min
